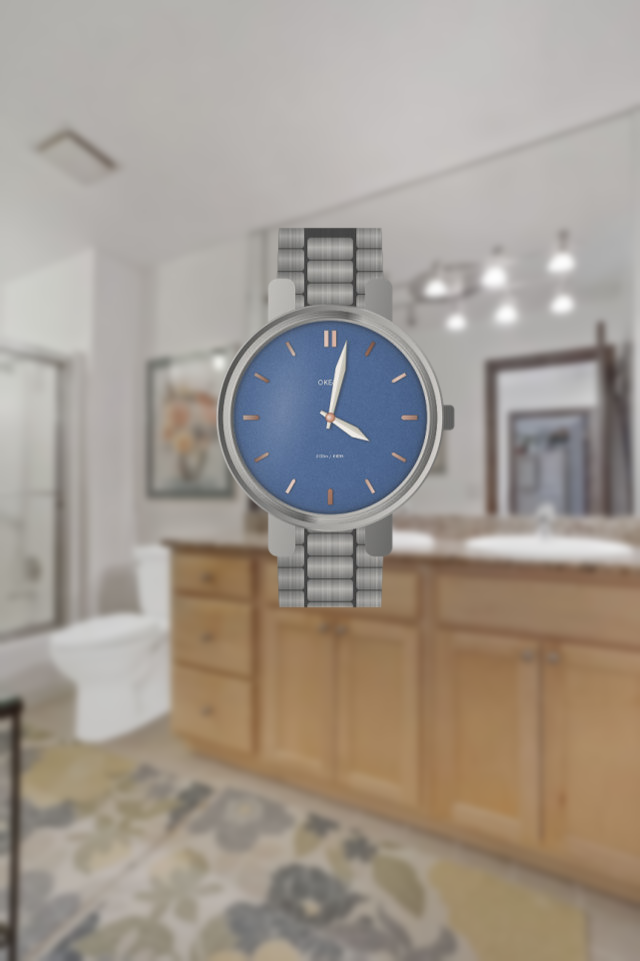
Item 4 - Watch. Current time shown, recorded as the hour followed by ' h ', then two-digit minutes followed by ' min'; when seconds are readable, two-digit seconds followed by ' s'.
4 h 02 min
